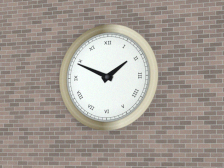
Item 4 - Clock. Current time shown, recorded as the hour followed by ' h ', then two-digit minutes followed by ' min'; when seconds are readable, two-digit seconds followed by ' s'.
1 h 49 min
